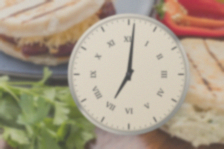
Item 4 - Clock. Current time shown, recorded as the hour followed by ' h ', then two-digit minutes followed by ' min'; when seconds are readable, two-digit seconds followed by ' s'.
7 h 01 min
